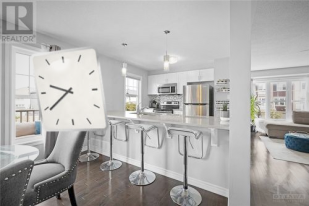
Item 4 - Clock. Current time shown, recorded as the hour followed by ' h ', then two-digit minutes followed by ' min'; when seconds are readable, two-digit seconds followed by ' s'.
9 h 39 min
